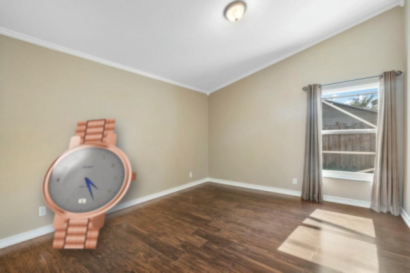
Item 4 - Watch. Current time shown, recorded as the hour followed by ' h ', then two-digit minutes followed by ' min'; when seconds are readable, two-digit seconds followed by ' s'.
4 h 26 min
